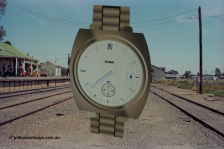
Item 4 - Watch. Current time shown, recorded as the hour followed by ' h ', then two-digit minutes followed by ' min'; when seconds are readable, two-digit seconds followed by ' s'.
7 h 38 min
